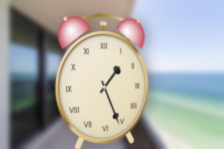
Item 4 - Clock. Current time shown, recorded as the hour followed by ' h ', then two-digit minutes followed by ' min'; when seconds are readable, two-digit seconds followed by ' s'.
1 h 26 min
